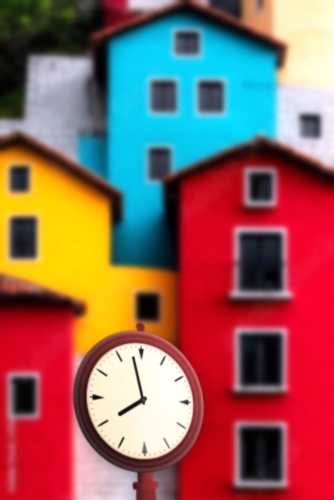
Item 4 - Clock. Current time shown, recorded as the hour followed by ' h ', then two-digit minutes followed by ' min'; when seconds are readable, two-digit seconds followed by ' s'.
7 h 58 min
